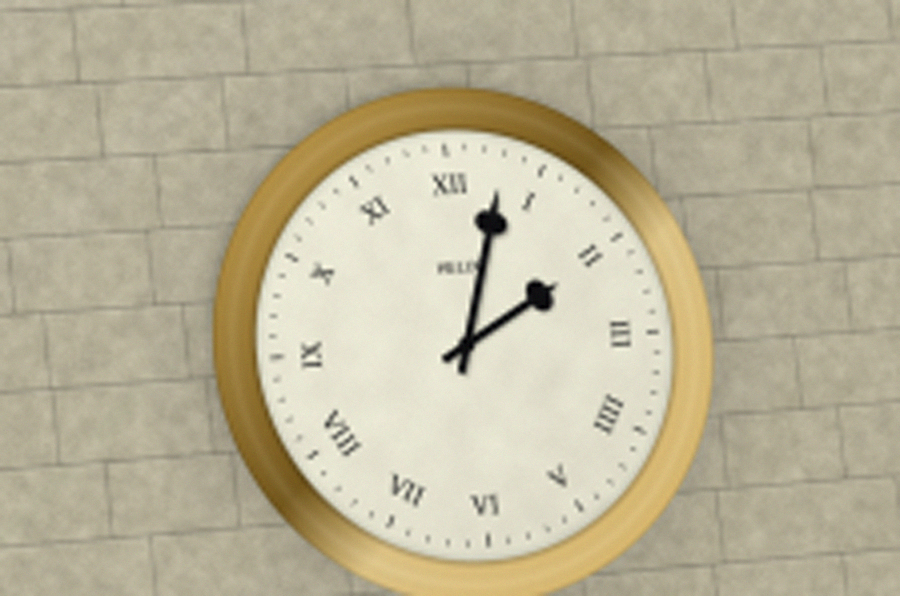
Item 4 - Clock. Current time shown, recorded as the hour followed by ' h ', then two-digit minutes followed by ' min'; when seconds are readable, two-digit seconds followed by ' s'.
2 h 03 min
